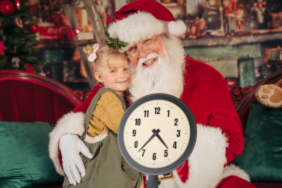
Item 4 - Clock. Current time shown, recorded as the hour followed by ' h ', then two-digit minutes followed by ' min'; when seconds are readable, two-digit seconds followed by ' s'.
4 h 37 min
